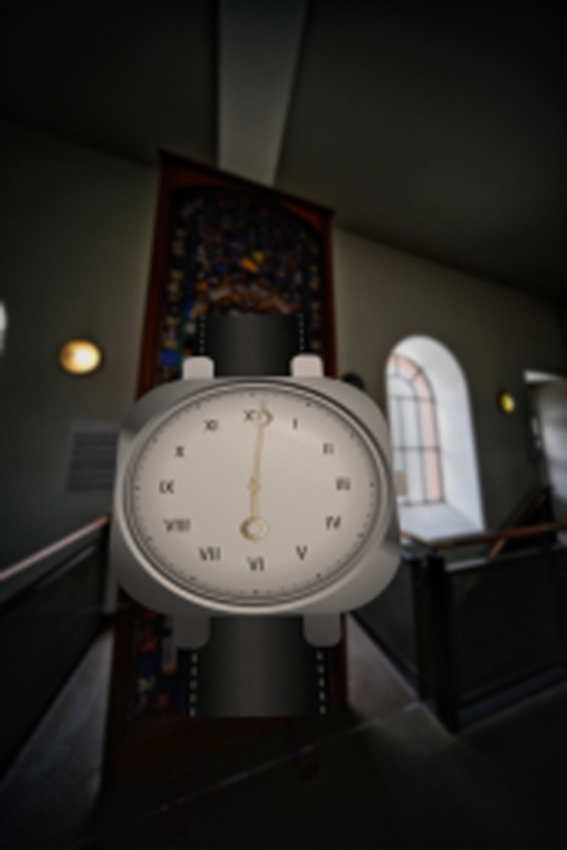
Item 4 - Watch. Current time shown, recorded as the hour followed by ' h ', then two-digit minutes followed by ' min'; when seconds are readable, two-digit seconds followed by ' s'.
6 h 01 min
